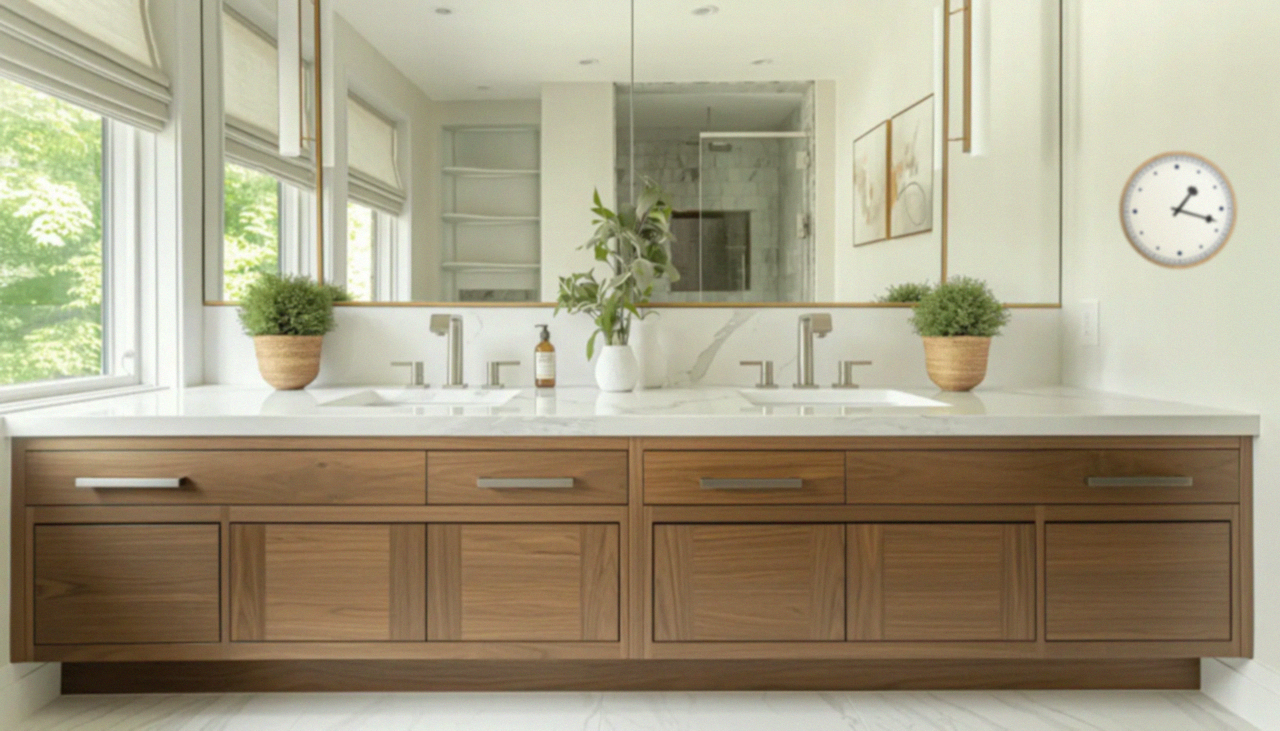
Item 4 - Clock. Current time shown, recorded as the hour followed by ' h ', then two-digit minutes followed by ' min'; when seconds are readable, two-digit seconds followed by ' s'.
1 h 18 min
